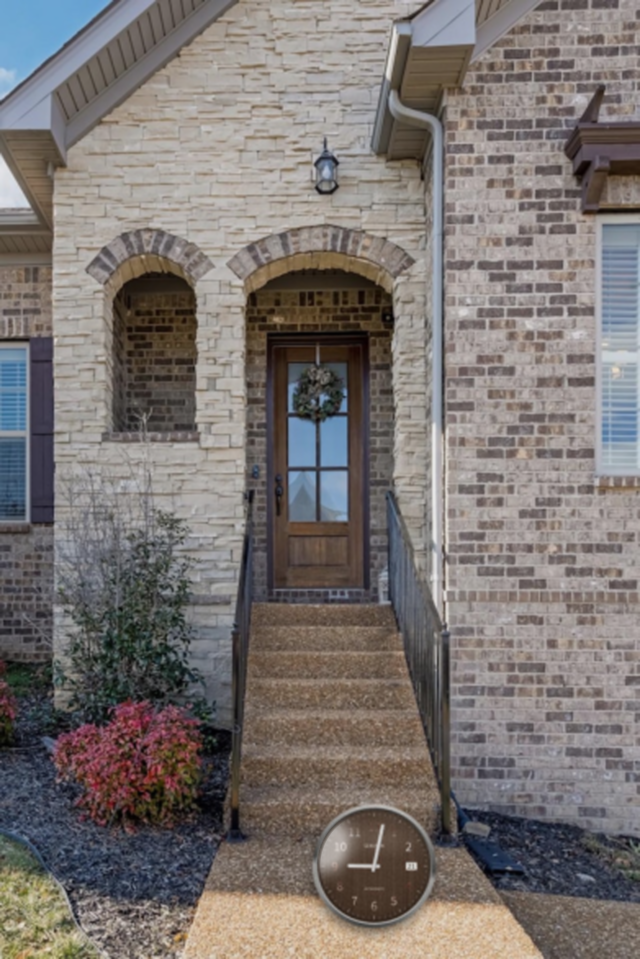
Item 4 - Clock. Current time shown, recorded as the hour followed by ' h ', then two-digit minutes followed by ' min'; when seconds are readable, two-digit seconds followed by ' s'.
9 h 02 min
